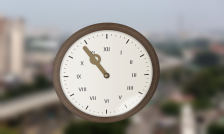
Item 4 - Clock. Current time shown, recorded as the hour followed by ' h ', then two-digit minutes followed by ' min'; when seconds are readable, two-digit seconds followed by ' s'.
10 h 54 min
